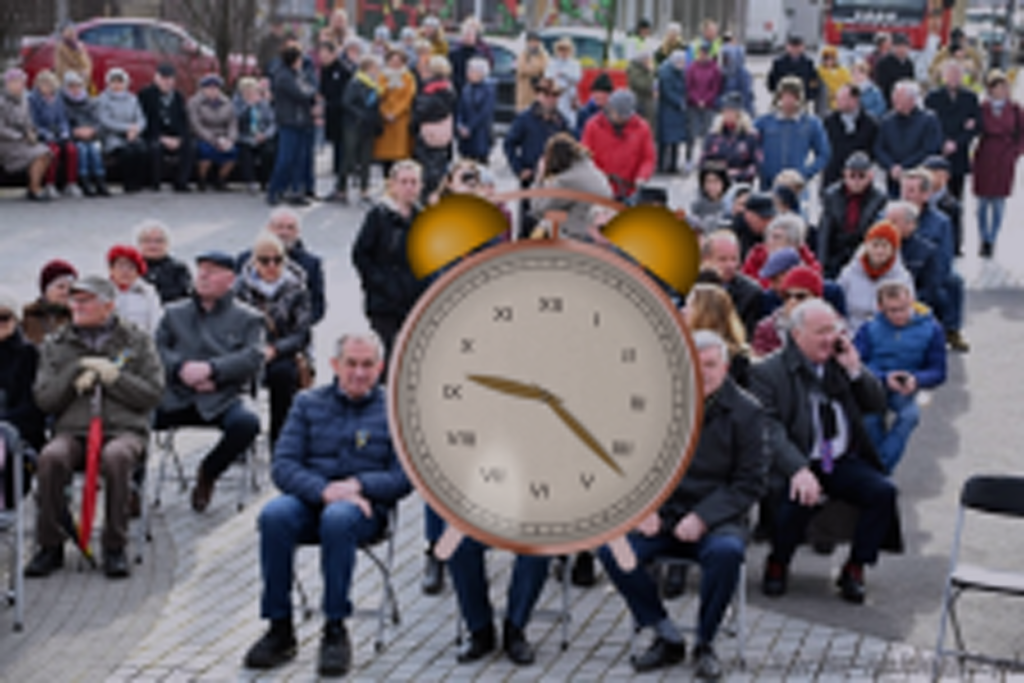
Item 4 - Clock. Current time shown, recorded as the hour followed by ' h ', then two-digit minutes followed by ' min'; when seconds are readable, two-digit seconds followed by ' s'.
9 h 22 min
